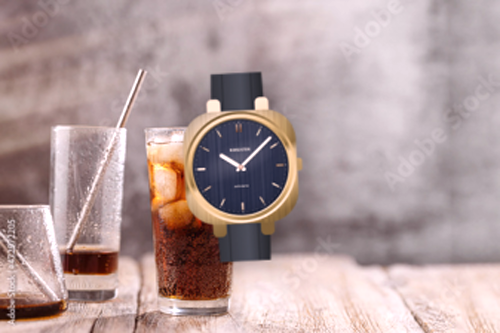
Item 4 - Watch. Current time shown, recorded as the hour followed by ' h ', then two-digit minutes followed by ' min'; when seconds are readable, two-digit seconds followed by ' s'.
10 h 08 min
